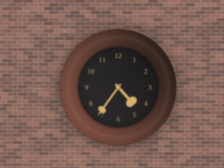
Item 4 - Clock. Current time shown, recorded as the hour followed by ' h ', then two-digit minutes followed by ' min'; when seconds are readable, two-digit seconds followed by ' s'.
4 h 36 min
